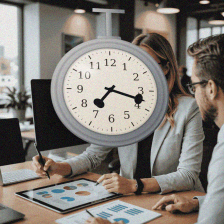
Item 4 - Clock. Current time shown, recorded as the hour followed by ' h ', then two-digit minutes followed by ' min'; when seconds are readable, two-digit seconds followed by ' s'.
7 h 18 min
